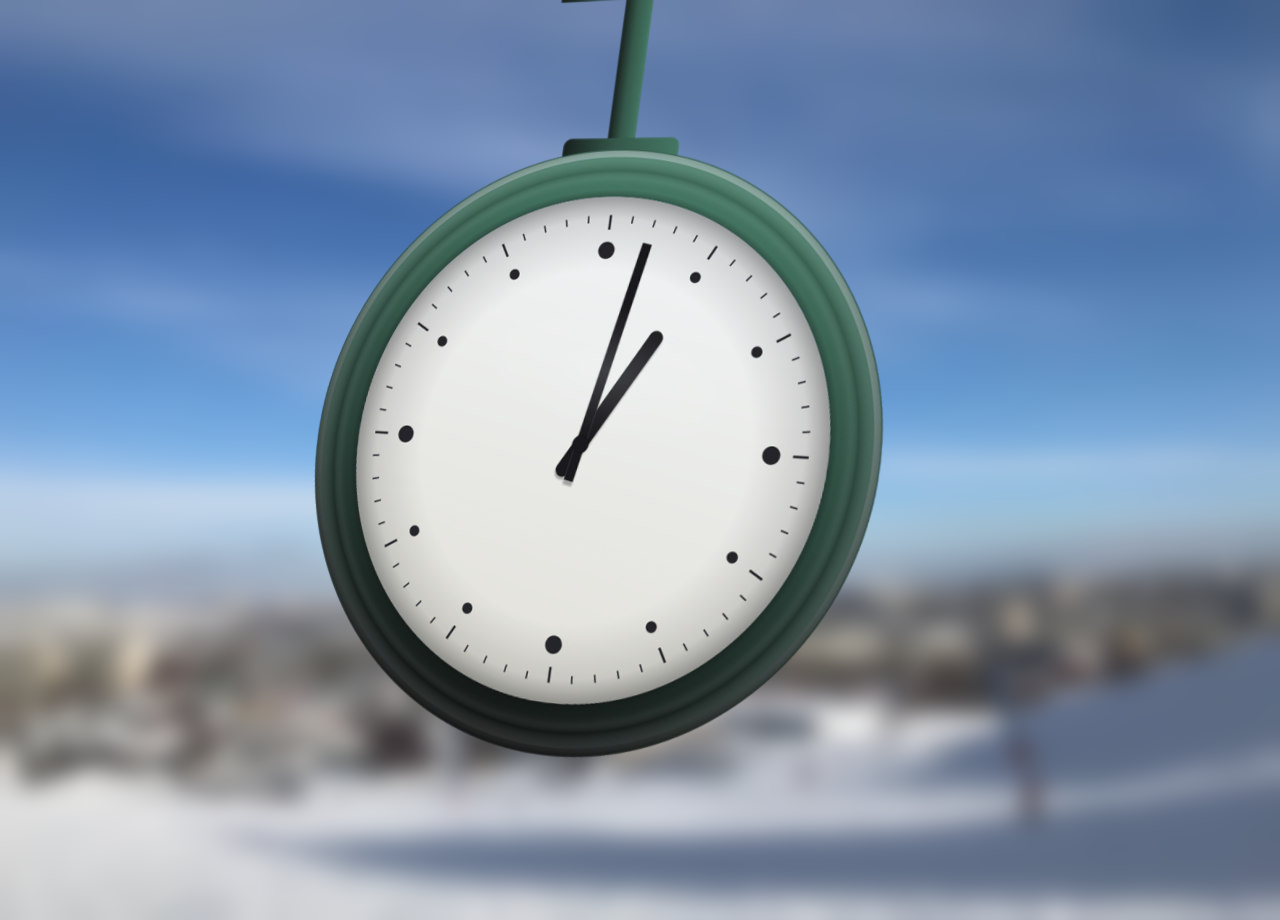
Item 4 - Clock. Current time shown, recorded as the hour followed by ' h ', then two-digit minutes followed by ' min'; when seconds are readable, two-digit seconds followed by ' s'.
1 h 02 min
